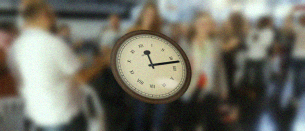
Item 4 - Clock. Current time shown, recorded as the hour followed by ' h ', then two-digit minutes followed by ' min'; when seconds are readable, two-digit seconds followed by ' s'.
12 h 17 min
